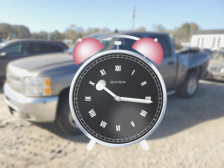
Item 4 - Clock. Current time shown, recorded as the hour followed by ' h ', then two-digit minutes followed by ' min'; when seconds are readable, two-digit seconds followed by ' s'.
10 h 16 min
